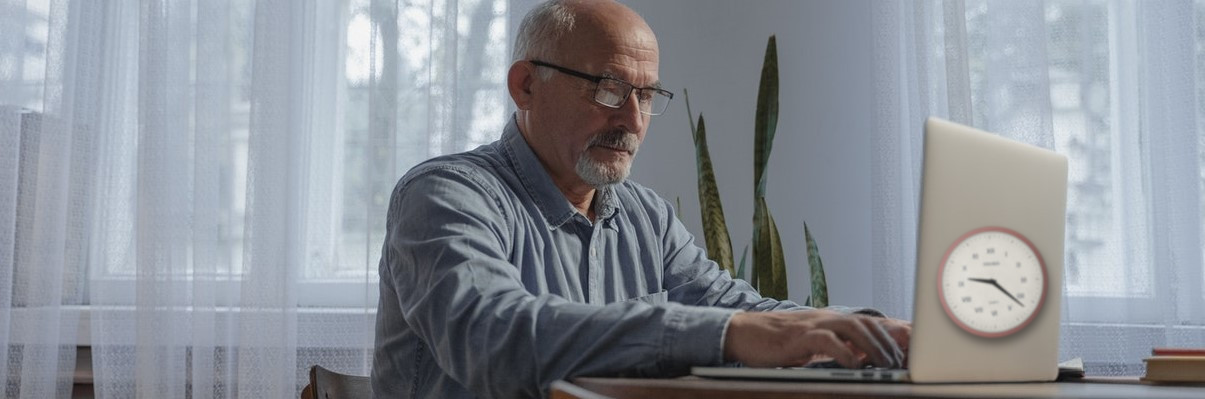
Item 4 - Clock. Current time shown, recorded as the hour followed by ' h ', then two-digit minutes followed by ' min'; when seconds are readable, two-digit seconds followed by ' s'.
9 h 22 min
